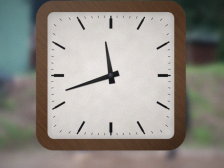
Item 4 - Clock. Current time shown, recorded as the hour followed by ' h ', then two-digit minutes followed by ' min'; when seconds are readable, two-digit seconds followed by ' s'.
11 h 42 min
